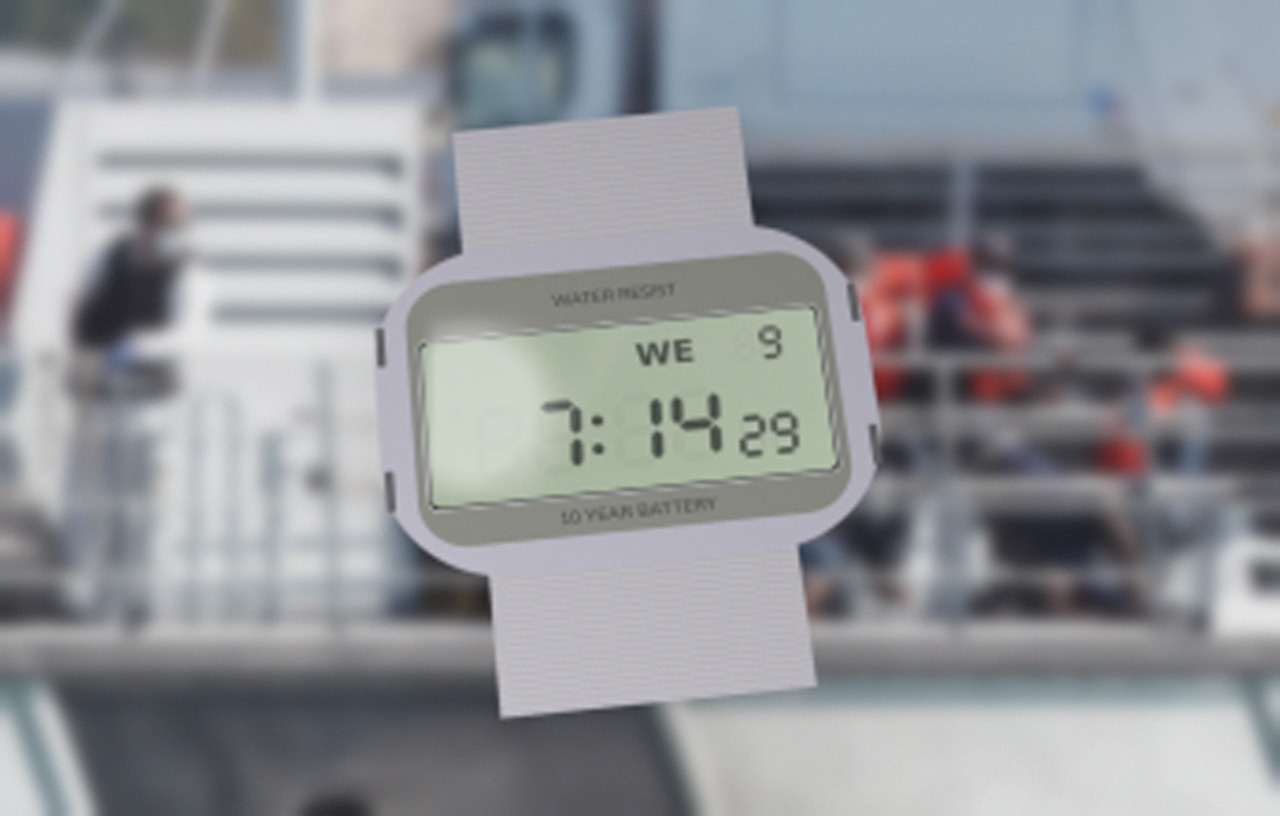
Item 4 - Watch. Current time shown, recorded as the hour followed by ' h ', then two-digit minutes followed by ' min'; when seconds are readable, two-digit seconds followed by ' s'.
7 h 14 min 29 s
